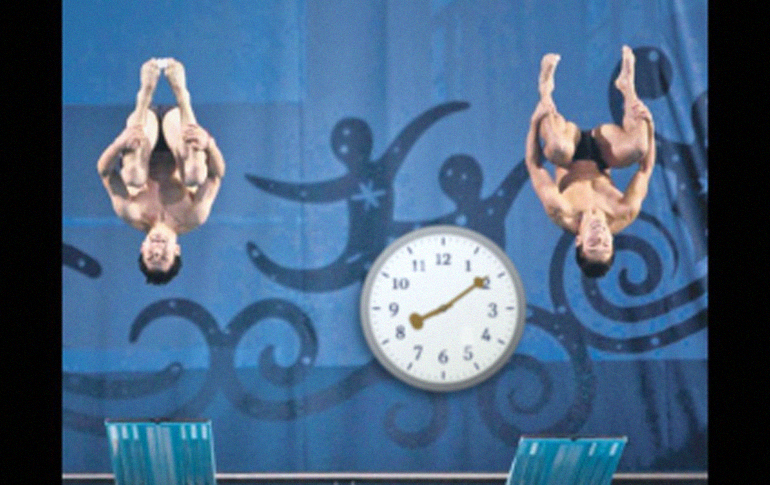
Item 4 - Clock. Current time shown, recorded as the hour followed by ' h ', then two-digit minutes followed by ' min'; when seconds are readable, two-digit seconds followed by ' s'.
8 h 09 min
